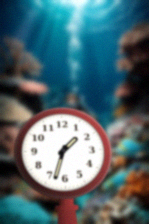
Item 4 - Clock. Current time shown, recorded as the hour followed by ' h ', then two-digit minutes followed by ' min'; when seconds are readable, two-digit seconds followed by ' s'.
1 h 33 min
